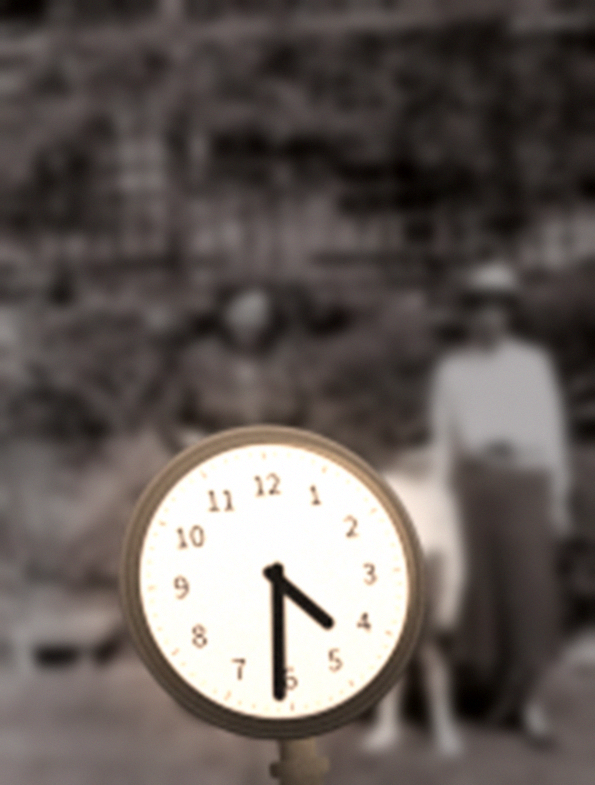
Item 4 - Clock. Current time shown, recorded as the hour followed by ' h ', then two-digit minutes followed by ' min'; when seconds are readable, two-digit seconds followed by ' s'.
4 h 31 min
